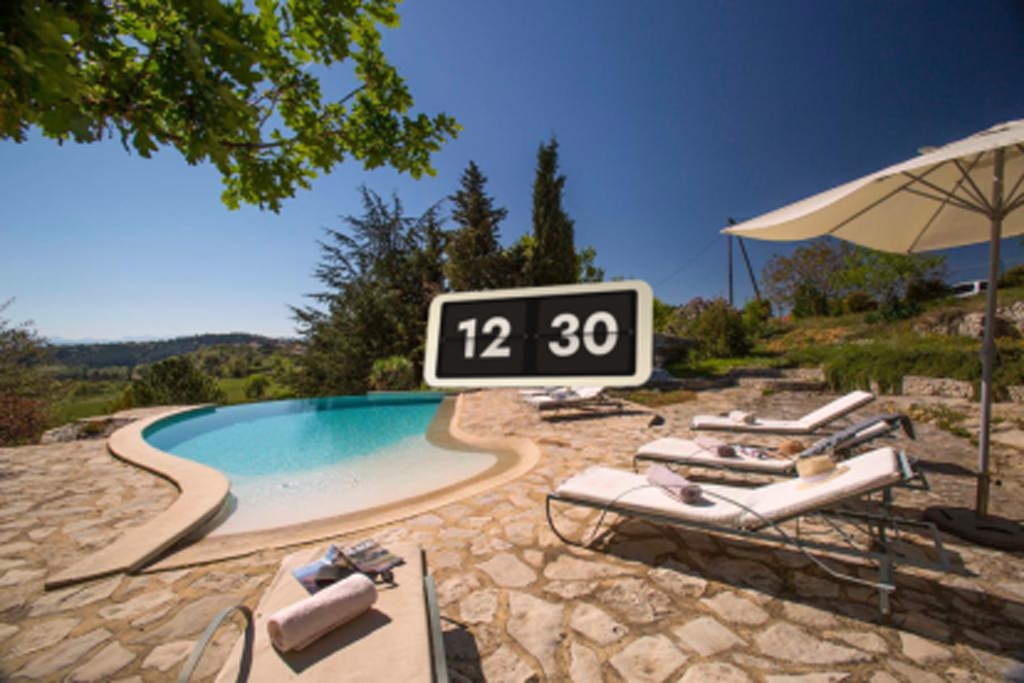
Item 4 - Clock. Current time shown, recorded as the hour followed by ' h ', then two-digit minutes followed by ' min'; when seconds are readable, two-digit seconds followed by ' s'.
12 h 30 min
